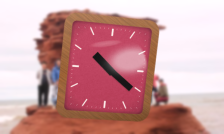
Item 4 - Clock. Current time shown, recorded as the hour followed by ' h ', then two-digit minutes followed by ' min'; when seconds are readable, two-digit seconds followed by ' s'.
10 h 21 min
